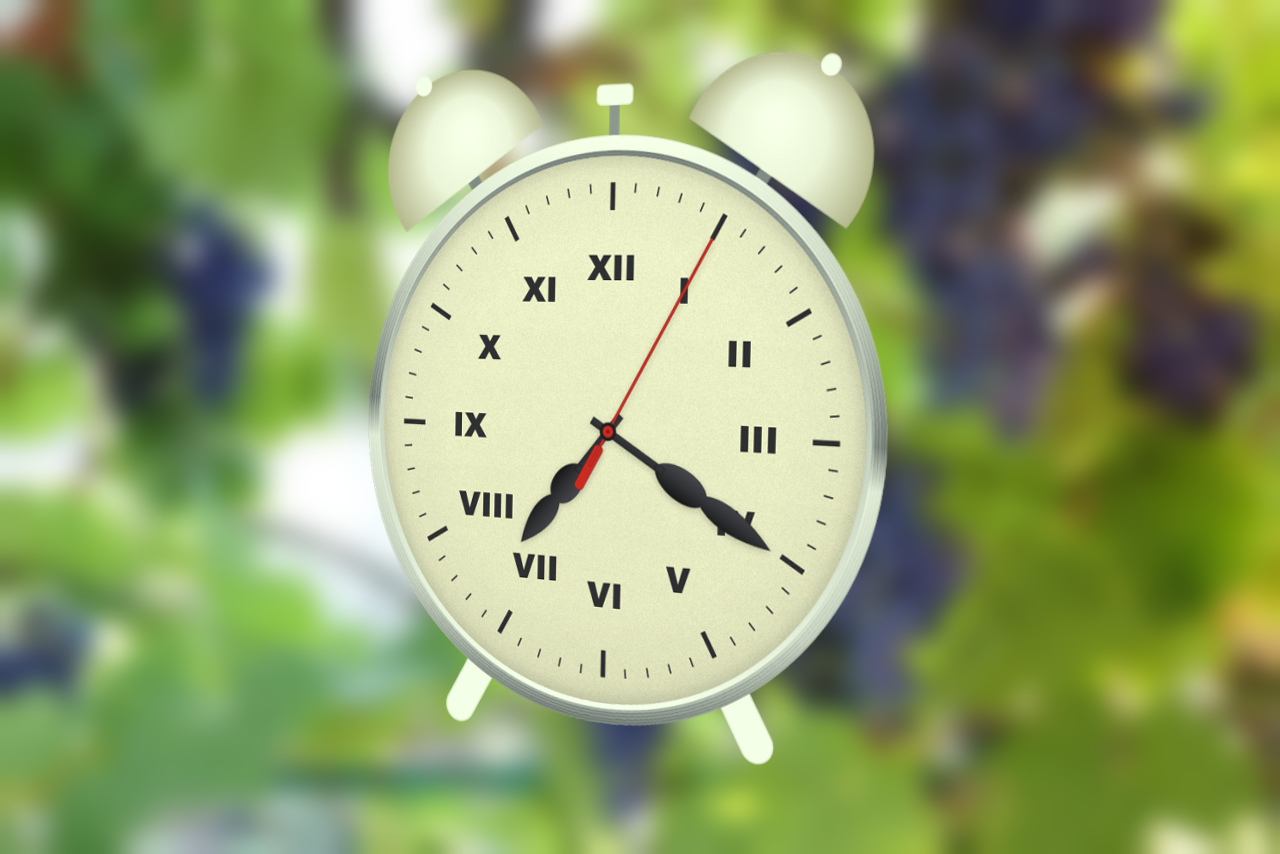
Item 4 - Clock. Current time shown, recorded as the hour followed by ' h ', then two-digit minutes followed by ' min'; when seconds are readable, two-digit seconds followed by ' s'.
7 h 20 min 05 s
